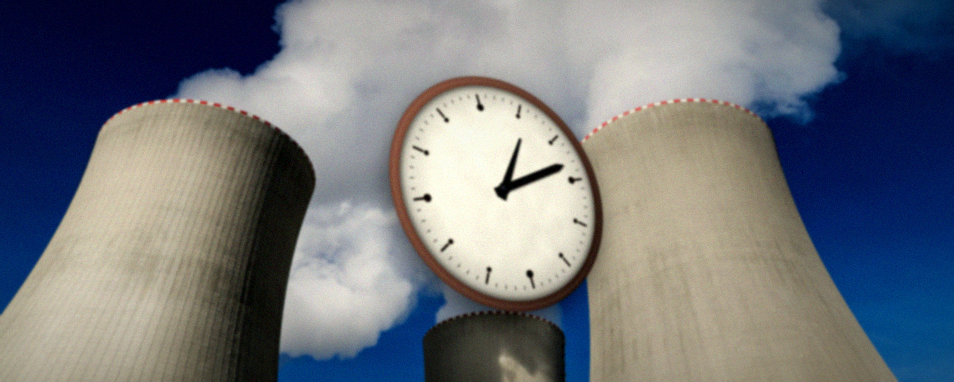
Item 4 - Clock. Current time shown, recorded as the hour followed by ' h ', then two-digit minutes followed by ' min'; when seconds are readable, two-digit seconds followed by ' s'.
1 h 13 min
